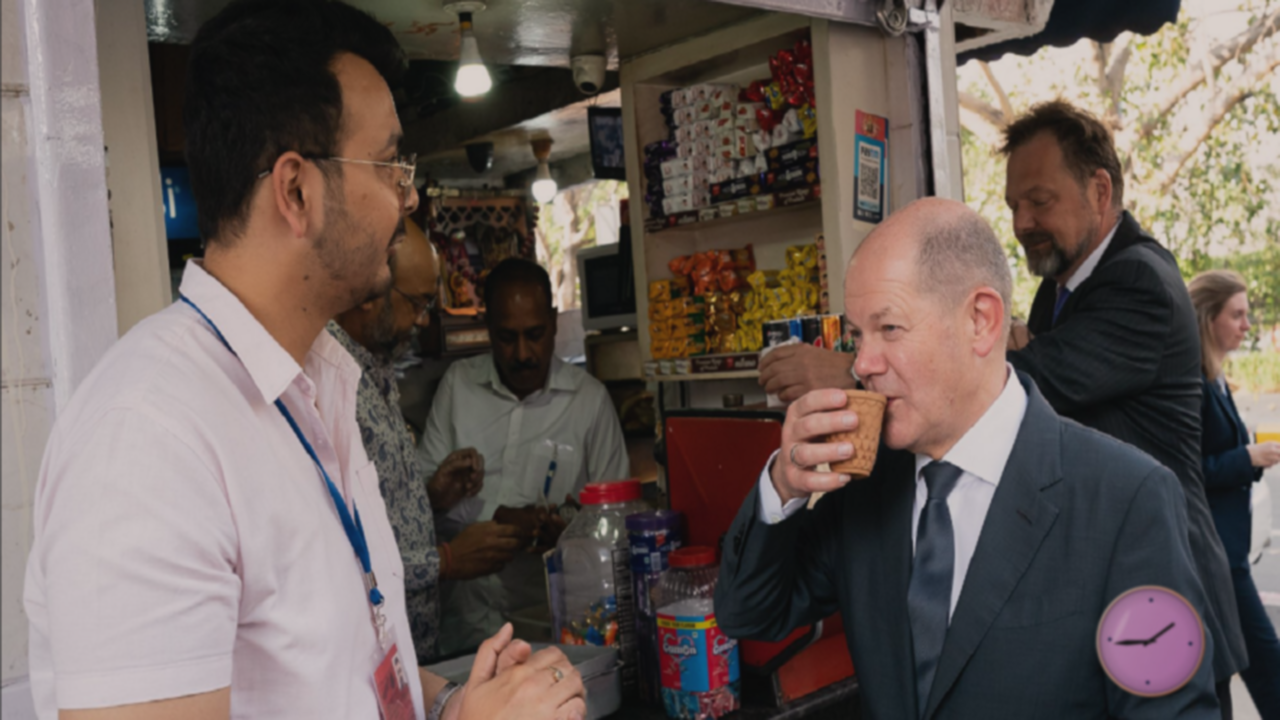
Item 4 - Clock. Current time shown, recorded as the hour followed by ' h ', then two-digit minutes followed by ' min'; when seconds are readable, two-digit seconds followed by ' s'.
1 h 44 min
